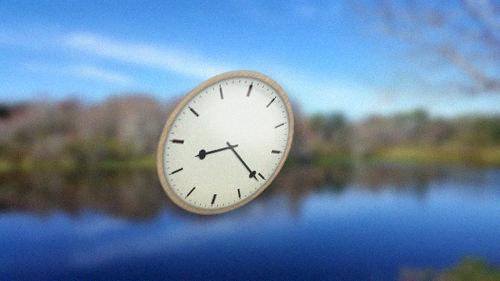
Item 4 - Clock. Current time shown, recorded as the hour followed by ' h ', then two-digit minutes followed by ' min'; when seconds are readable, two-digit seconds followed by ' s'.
8 h 21 min
